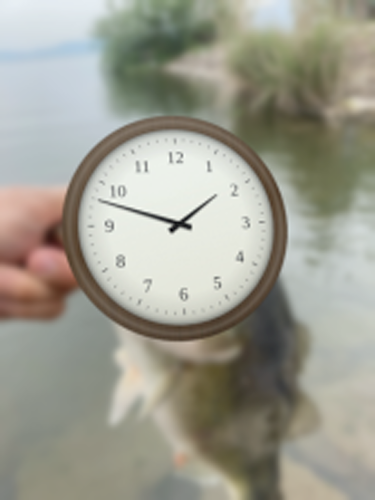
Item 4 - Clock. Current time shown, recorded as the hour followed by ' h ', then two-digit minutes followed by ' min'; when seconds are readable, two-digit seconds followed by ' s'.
1 h 48 min
